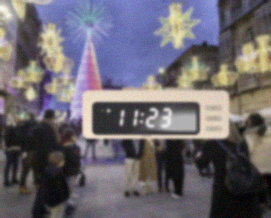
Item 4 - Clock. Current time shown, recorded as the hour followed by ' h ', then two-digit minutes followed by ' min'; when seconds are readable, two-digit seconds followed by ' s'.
11 h 23 min
